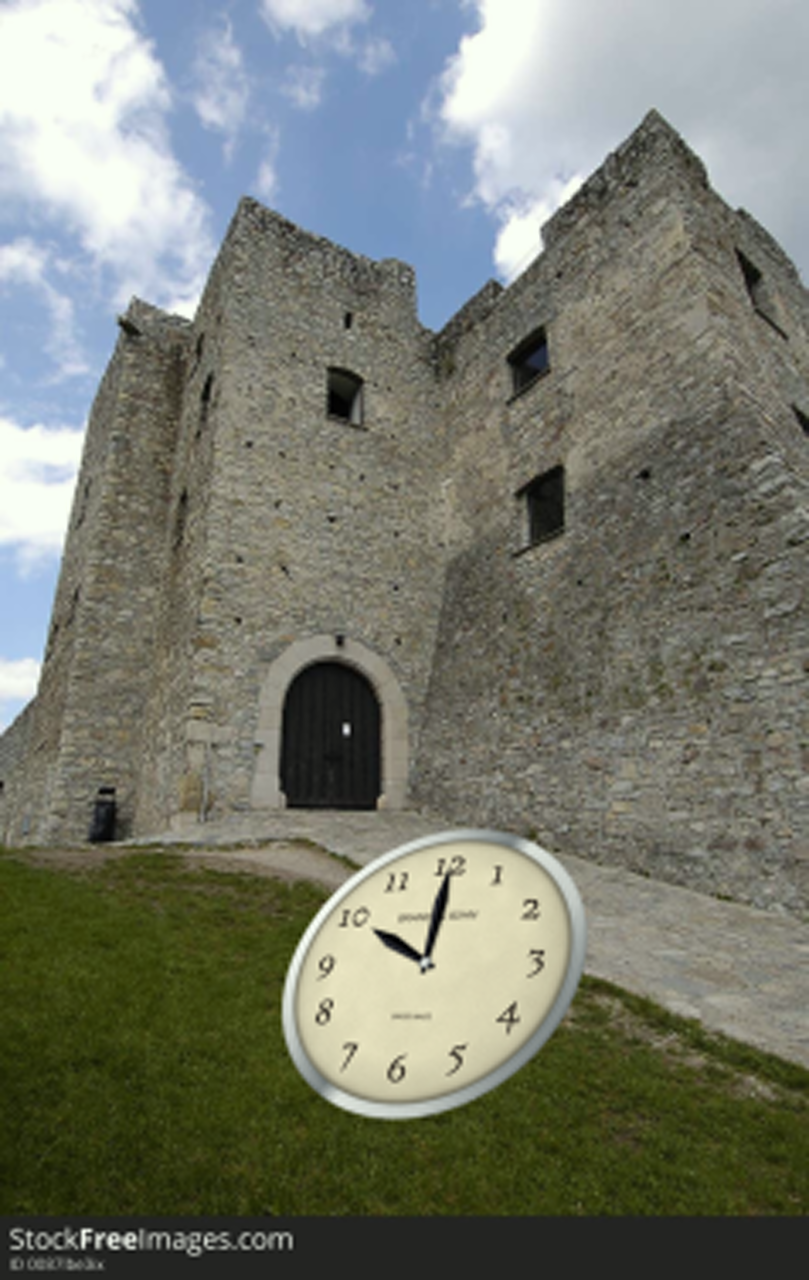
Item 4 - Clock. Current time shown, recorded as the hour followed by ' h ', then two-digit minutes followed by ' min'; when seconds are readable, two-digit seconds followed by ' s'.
10 h 00 min
